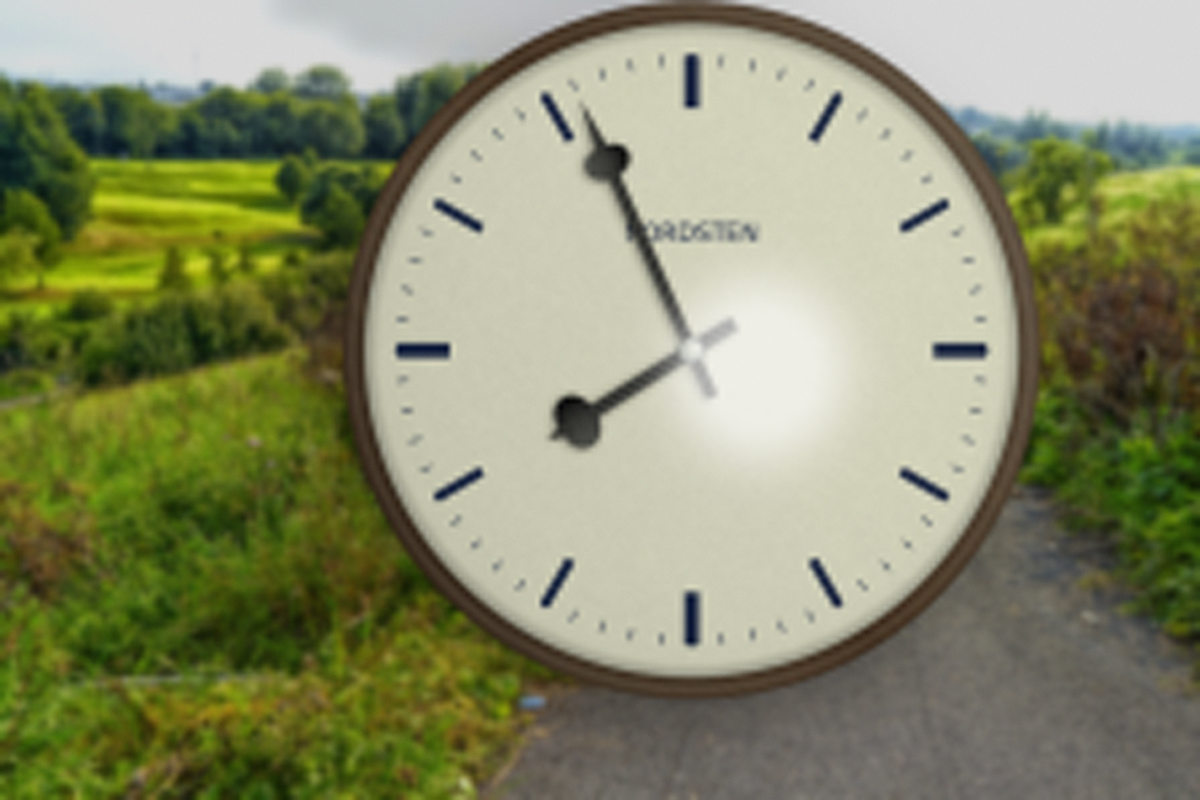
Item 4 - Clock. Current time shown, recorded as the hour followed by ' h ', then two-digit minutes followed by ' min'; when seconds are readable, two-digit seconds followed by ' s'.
7 h 56 min
